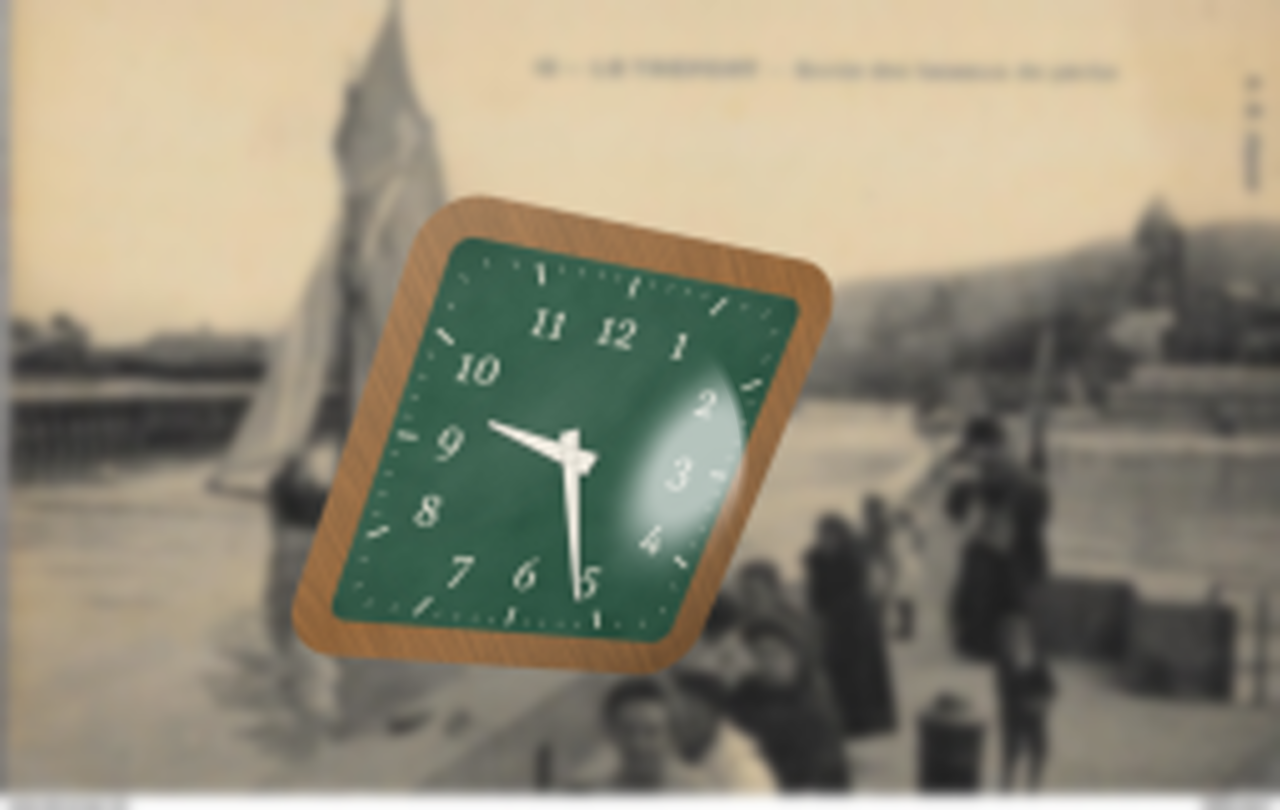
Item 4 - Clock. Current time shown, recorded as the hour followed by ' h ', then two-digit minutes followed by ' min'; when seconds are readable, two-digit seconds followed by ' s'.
9 h 26 min
